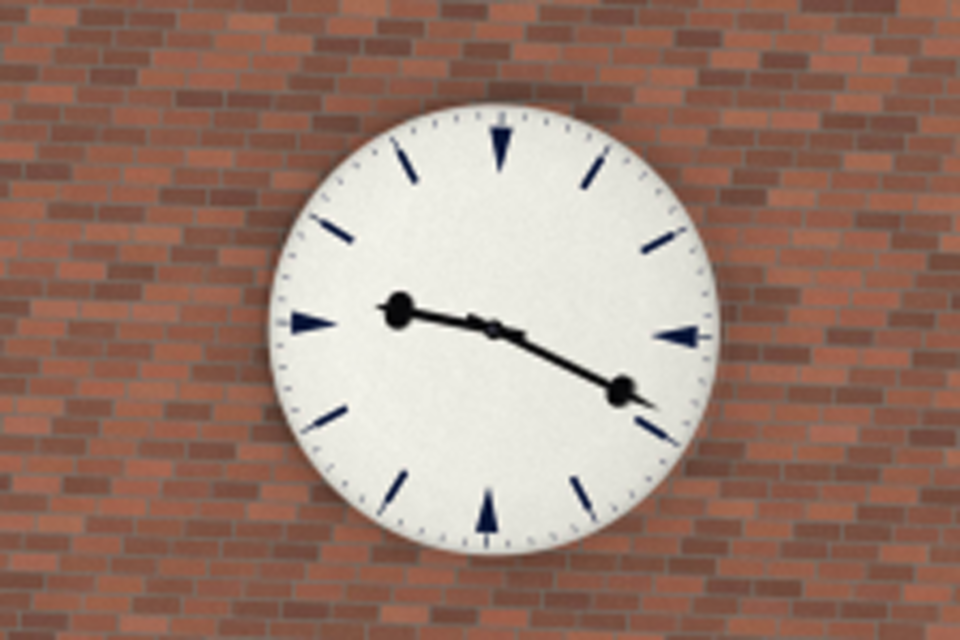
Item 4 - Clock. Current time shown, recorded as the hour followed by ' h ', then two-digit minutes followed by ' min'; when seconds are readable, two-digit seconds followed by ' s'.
9 h 19 min
